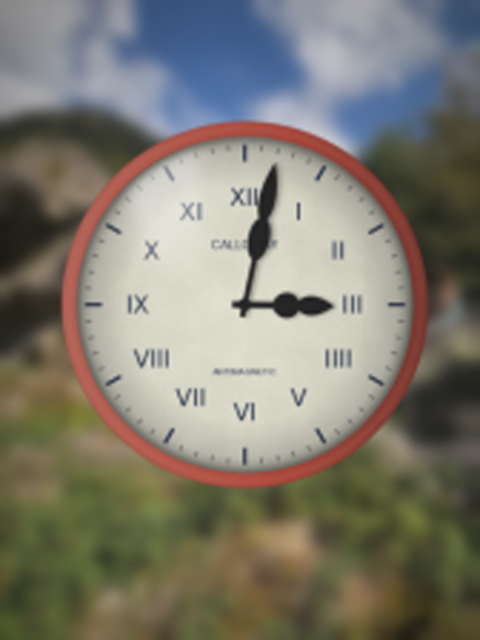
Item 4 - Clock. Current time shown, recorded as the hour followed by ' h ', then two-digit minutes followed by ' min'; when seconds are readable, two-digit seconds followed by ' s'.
3 h 02 min
